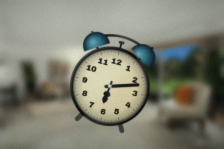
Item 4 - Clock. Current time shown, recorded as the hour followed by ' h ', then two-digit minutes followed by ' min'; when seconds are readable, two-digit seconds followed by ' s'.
6 h 12 min
